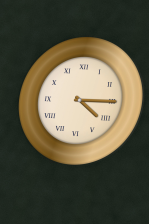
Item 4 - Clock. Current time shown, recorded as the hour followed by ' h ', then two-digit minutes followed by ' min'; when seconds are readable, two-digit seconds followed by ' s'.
4 h 15 min
